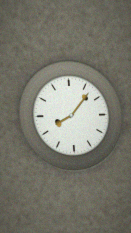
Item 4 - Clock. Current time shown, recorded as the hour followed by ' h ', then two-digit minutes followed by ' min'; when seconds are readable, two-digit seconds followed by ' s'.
8 h 07 min
